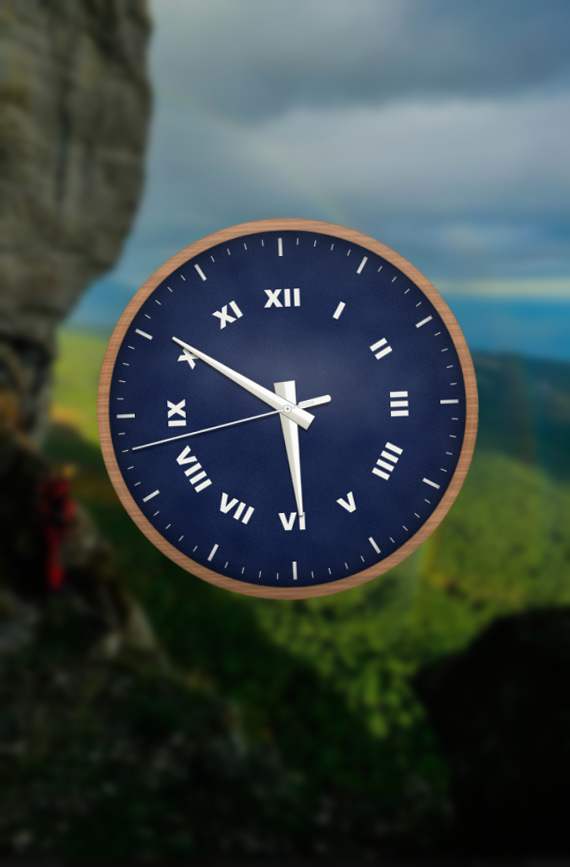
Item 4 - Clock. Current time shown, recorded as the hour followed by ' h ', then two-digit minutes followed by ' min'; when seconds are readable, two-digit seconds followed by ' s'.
5 h 50 min 43 s
